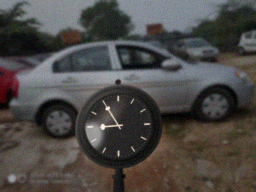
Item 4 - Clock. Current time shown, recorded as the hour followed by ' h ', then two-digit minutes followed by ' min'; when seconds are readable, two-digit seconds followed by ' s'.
8 h 55 min
